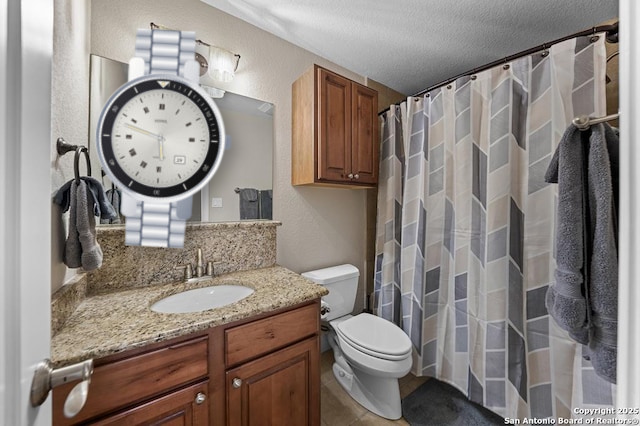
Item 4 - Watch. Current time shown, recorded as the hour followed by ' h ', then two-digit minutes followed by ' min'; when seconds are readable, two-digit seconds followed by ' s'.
5 h 48 min
